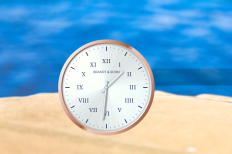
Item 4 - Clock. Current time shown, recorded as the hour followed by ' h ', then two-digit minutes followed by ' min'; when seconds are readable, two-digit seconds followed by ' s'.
1 h 31 min
